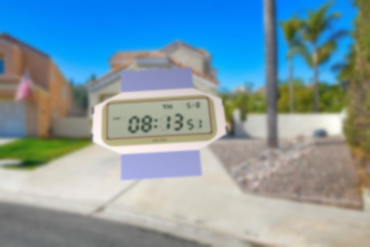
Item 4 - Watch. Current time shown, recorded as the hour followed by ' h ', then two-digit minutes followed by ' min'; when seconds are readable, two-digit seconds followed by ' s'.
8 h 13 min 51 s
